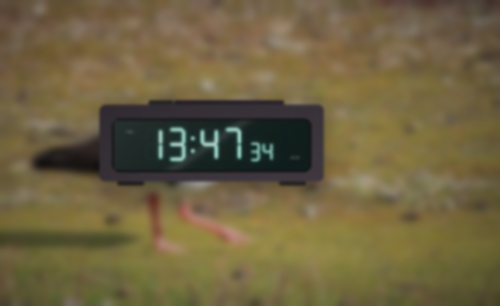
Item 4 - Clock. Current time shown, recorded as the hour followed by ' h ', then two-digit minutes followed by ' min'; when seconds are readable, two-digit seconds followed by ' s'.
13 h 47 min 34 s
